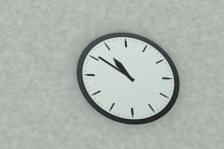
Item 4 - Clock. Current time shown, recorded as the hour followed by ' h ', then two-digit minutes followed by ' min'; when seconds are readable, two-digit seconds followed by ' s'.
10 h 51 min
